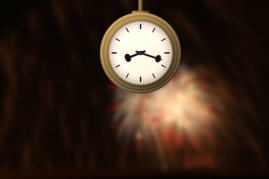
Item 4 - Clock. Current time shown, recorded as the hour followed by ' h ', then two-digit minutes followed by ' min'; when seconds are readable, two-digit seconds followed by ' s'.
8 h 18 min
